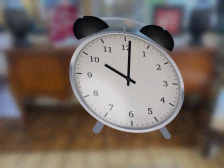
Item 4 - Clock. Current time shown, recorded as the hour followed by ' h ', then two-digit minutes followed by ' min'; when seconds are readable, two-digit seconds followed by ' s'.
10 h 01 min
